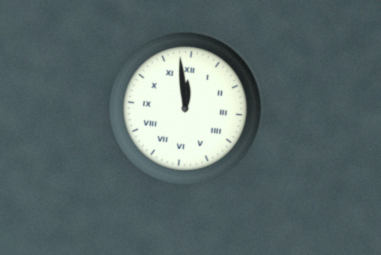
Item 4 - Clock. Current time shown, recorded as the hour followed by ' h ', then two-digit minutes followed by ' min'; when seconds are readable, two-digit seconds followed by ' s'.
11 h 58 min
